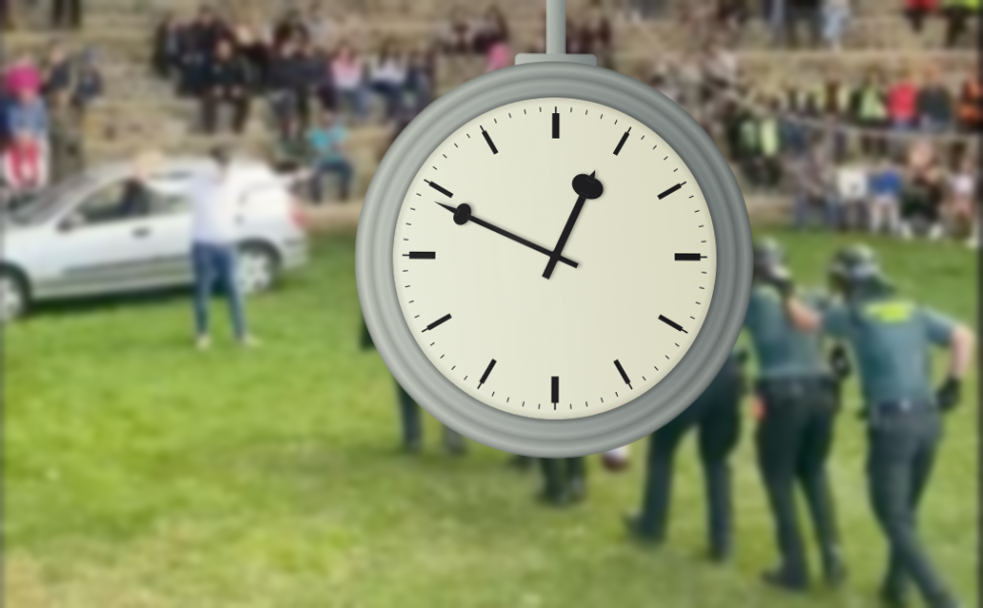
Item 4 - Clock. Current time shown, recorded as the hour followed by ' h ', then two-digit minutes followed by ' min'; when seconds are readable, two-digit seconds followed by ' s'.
12 h 49 min
